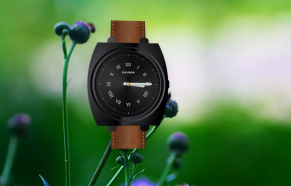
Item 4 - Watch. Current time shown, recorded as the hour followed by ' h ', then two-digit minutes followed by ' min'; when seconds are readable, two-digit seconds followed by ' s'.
3 h 15 min
